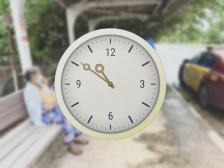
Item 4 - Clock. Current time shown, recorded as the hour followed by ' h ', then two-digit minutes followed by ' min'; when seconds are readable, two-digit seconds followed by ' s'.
10 h 51 min
